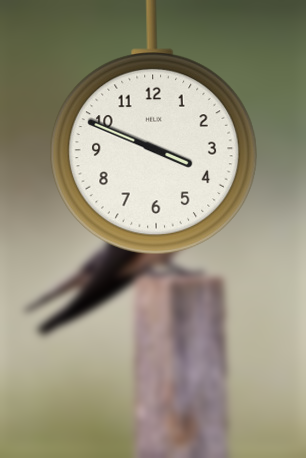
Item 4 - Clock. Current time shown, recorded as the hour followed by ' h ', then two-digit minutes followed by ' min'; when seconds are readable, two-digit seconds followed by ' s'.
3 h 49 min
